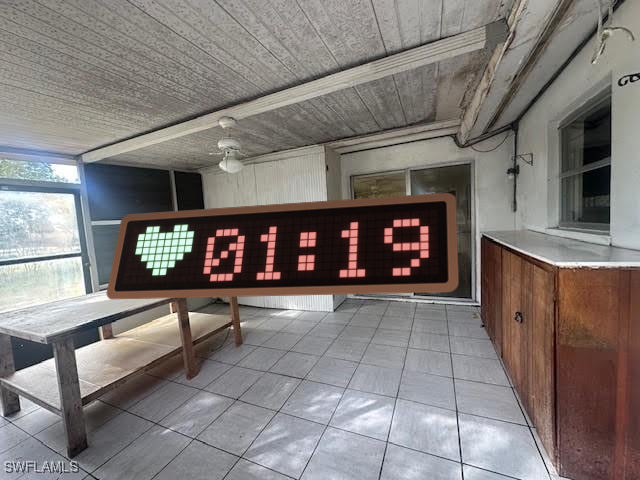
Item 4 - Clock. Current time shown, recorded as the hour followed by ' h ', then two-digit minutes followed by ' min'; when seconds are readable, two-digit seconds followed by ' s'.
1 h 19 min
